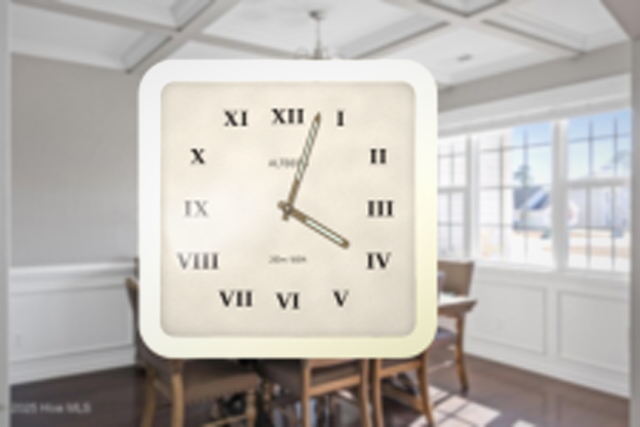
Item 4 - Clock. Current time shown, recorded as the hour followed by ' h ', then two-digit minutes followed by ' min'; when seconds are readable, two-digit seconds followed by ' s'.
4 h 03 min
